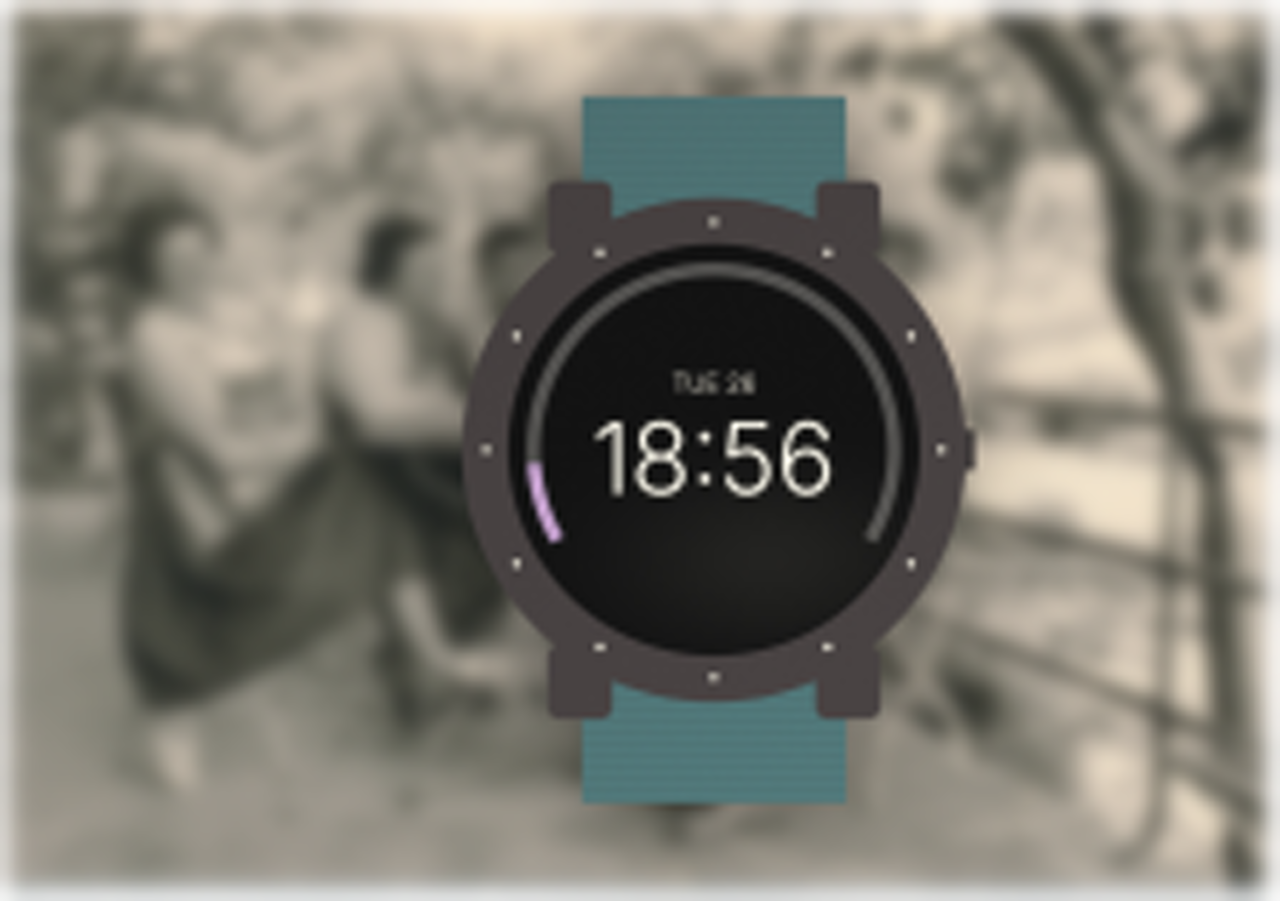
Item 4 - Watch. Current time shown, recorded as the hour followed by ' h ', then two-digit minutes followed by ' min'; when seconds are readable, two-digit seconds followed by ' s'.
18 h 56 min
